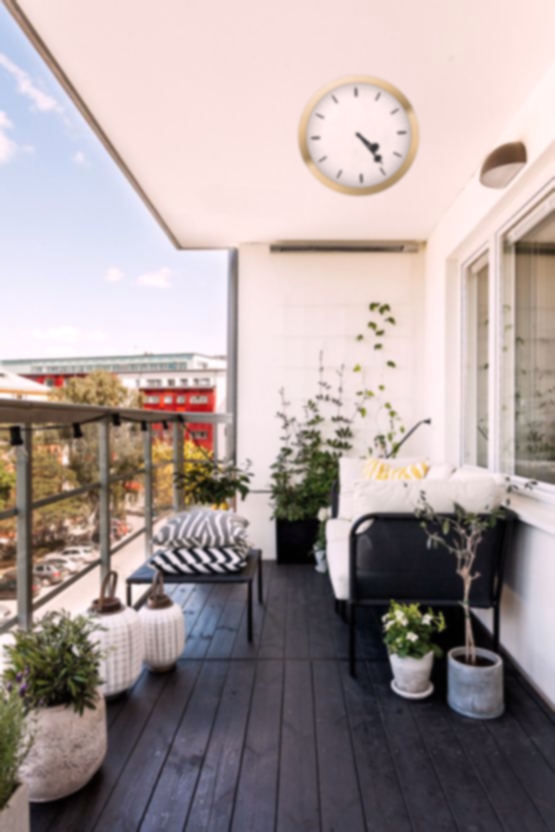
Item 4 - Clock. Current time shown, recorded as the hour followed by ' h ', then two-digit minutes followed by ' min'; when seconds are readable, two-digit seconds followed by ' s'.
4 h 24 min
